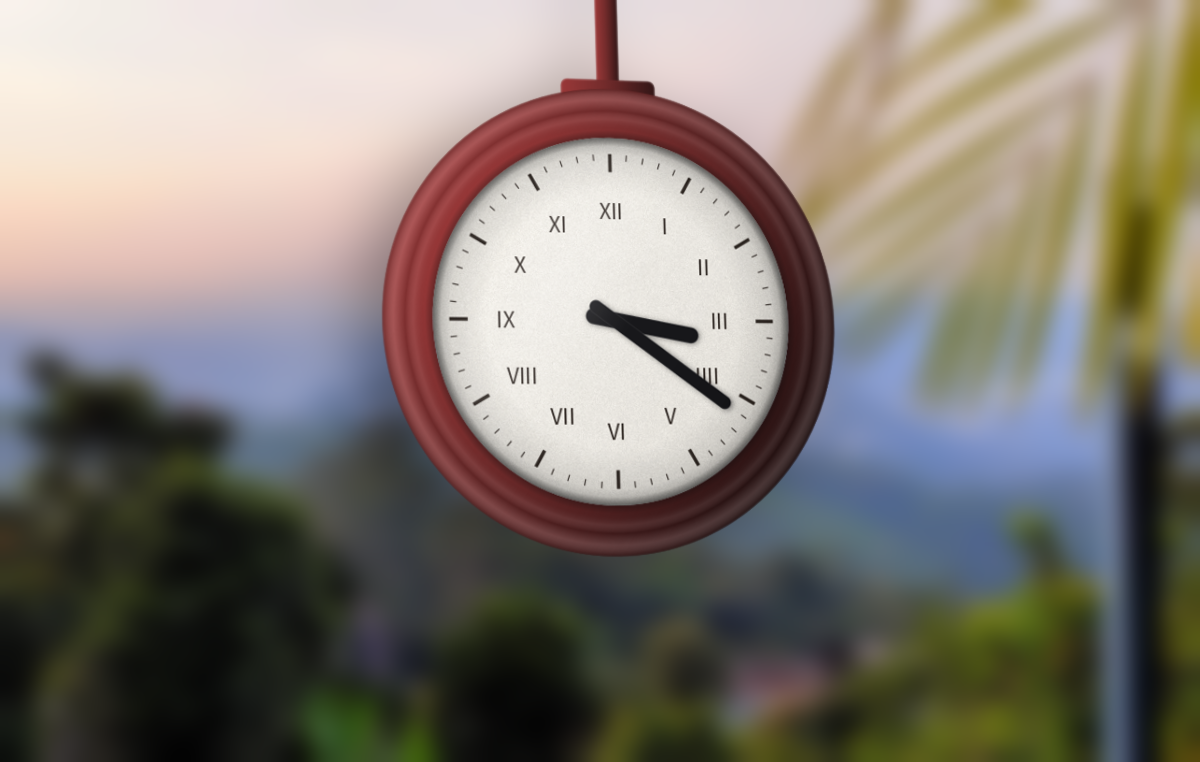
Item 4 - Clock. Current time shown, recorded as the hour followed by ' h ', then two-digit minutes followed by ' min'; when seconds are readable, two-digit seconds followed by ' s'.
3 h 21 min
